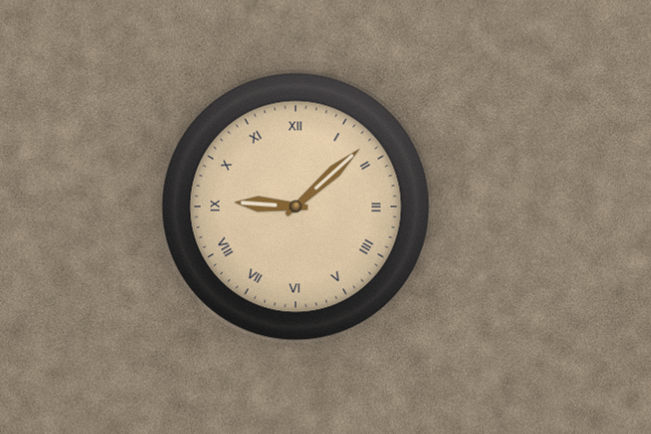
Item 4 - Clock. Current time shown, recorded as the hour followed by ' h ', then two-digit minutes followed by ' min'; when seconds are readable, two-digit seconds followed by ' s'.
9 h 08 min
